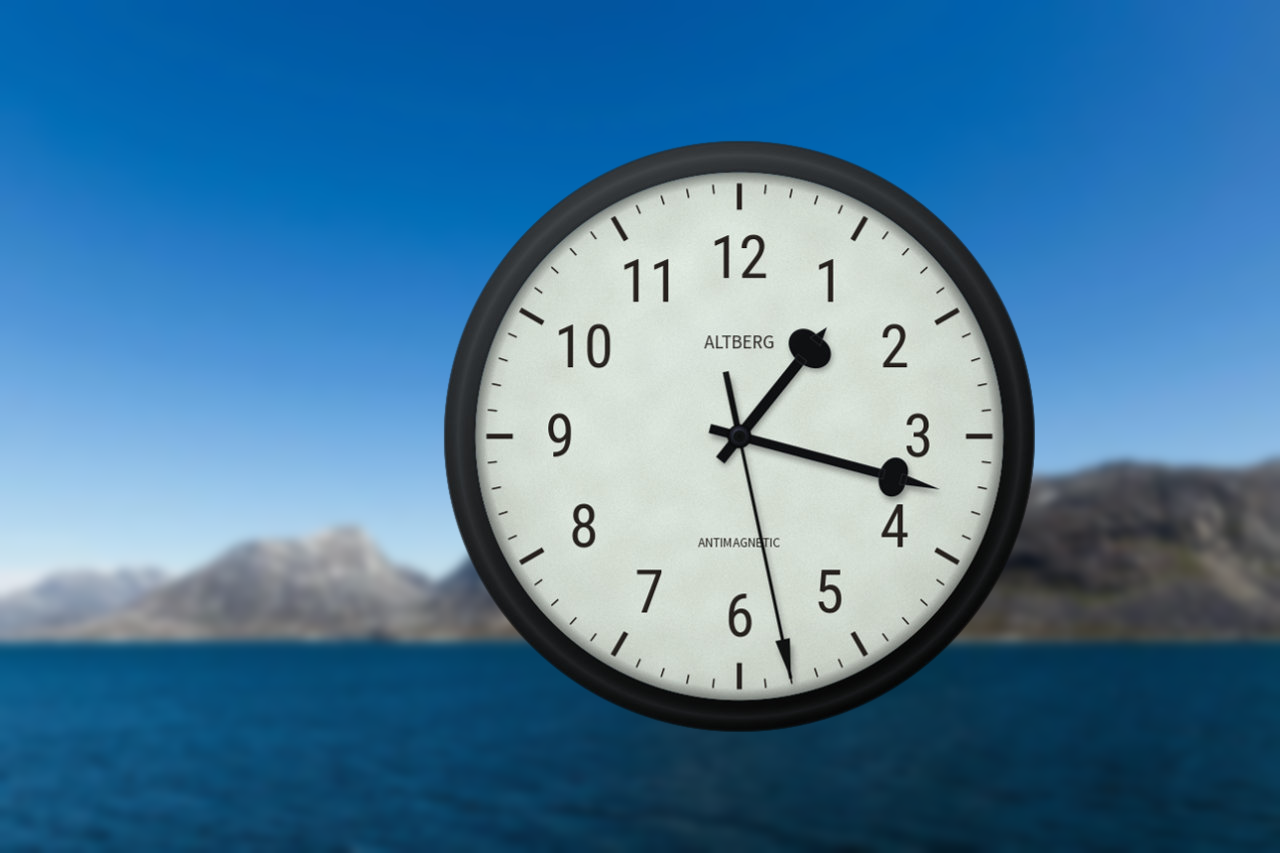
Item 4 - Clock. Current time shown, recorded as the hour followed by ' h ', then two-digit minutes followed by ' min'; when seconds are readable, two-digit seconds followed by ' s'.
1 h 17 min 28 s
